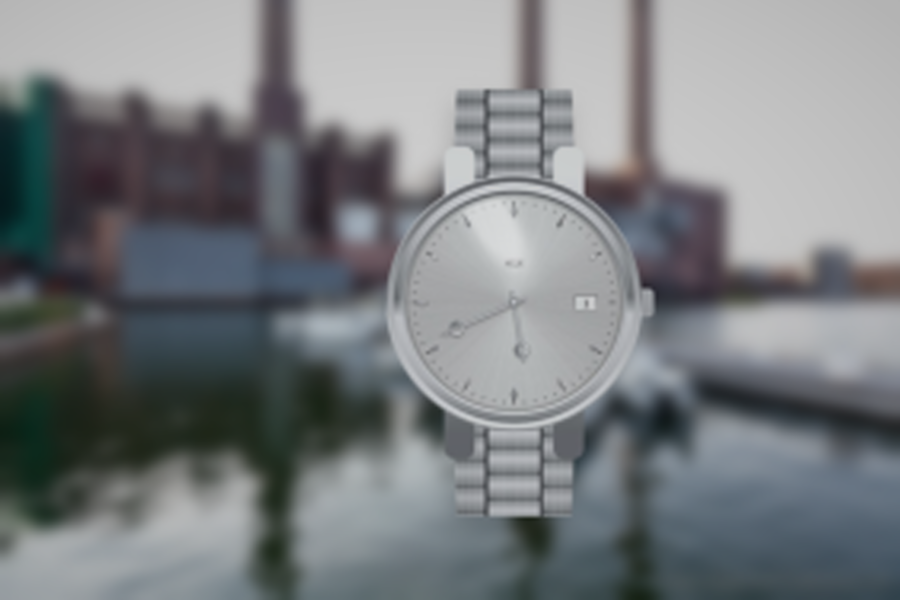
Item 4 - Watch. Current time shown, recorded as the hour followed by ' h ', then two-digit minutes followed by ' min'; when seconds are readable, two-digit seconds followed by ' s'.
5 h 41 min
